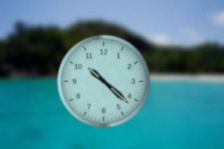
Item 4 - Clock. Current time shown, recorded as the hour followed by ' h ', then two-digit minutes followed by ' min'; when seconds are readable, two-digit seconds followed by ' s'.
10 h 22 min
